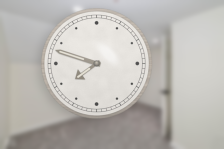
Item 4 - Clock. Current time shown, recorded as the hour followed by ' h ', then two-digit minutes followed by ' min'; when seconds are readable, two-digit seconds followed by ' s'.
7 h 48 min
